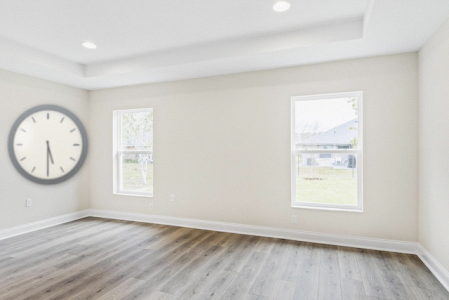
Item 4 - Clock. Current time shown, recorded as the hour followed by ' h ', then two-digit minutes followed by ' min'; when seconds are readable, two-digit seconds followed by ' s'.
5 h 30 min
